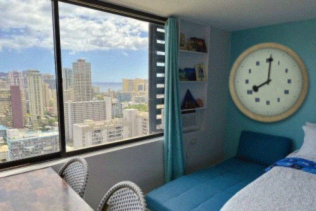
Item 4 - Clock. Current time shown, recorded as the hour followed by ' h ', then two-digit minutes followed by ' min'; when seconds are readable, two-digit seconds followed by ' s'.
8 h 01 min
